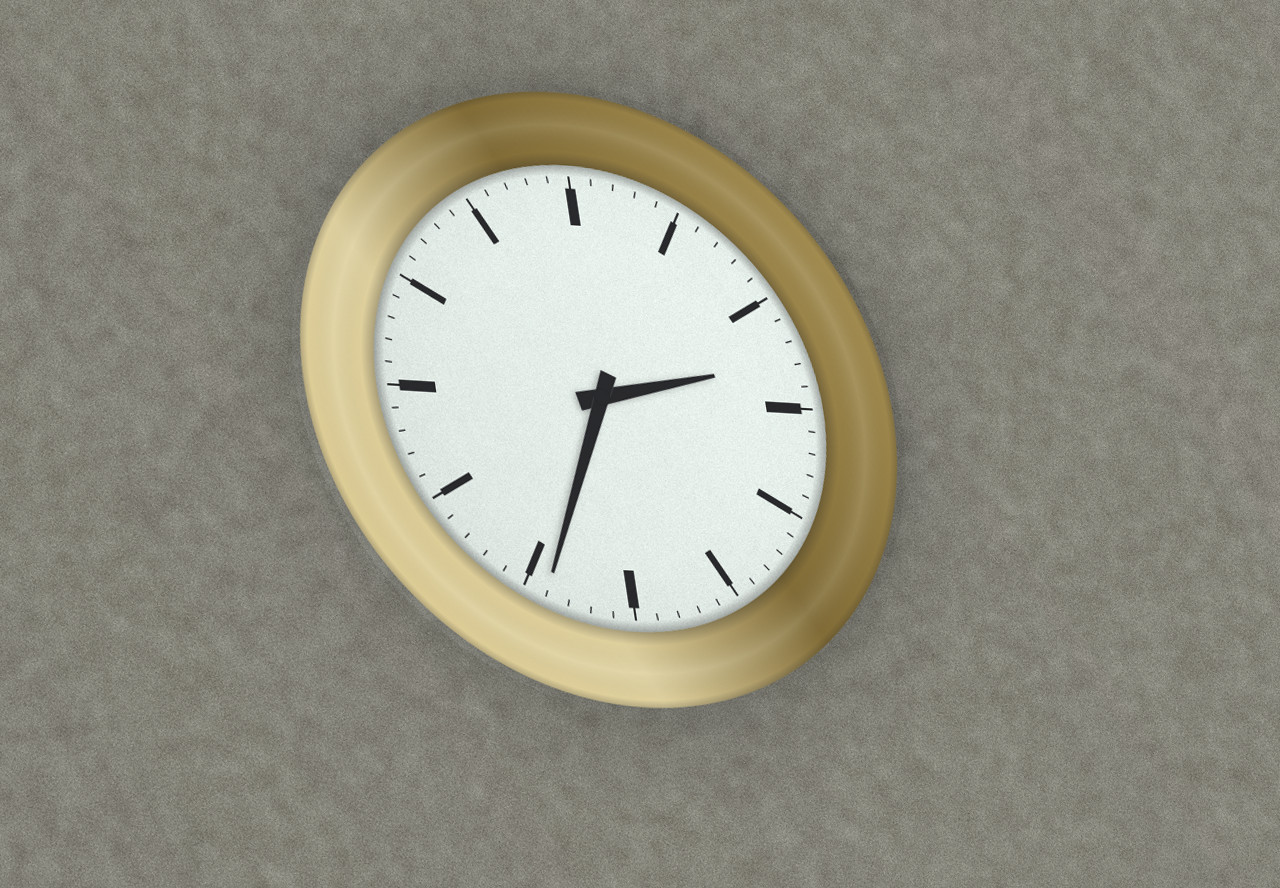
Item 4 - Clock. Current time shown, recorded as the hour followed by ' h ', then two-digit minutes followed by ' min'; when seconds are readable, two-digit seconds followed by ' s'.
2 h 34 min
